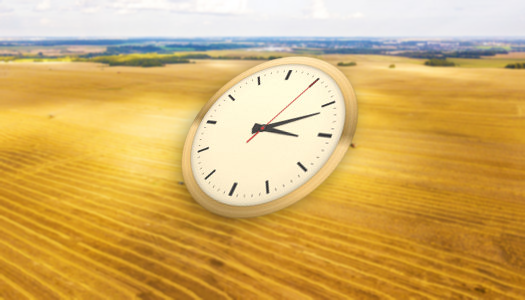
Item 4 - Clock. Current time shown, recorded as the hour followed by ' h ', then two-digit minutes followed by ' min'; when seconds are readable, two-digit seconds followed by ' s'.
3 h 11 min 05 s
